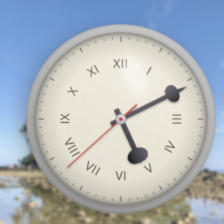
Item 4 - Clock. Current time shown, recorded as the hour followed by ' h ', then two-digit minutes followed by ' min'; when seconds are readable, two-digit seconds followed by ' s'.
5 h 10 min 38 s
